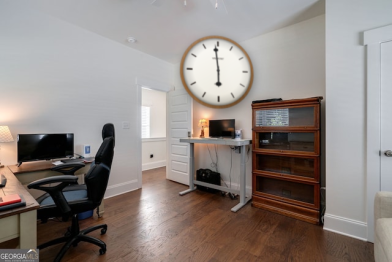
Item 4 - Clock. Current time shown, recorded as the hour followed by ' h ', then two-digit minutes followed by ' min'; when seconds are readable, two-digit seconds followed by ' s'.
5 h 59 min
